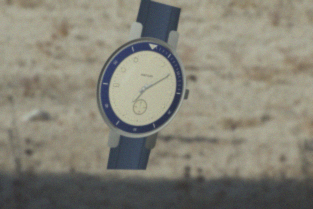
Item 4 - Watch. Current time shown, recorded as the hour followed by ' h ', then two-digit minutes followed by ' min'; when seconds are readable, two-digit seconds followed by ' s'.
7 h 09 min
